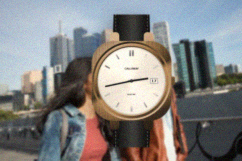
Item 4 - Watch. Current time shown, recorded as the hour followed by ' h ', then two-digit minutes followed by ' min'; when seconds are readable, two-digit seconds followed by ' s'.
2 h 43 min
